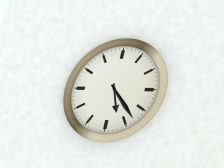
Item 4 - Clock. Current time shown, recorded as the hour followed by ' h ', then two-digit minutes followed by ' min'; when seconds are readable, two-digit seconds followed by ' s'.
5 h 23 min
